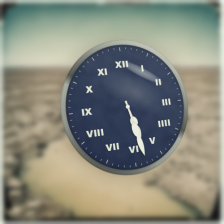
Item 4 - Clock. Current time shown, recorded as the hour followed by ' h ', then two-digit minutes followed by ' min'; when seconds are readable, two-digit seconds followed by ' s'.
5 h 28 min
